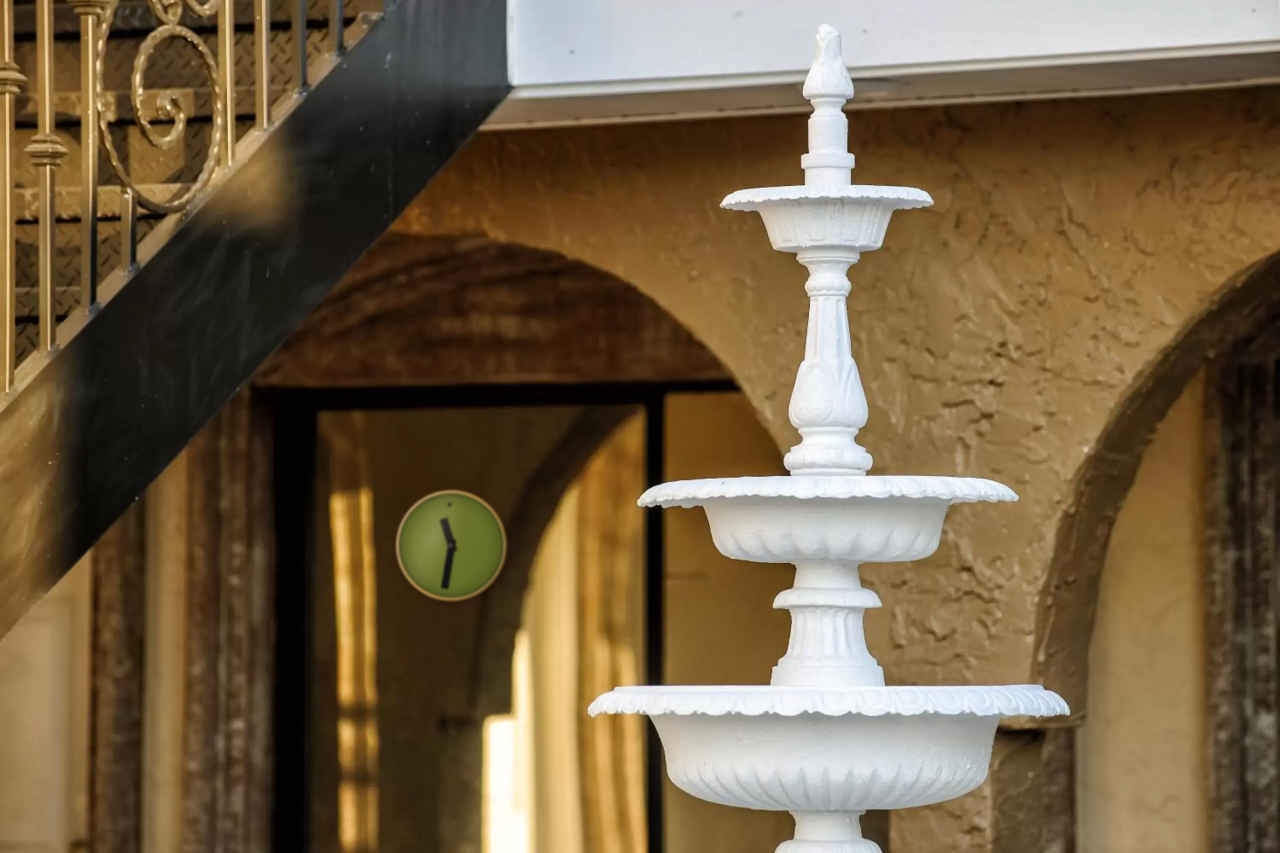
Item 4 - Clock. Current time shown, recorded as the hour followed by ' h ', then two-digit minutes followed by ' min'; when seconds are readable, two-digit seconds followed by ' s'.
11 h 32 min
